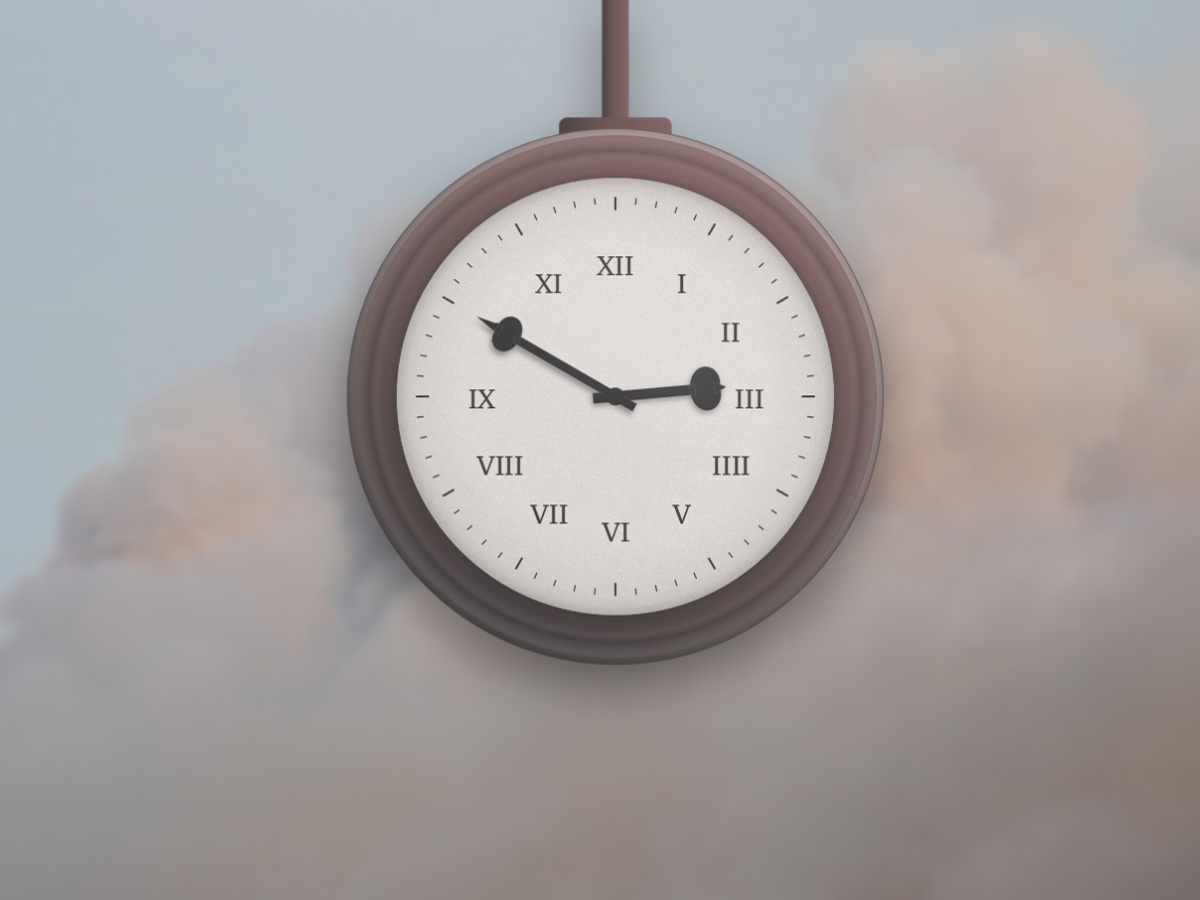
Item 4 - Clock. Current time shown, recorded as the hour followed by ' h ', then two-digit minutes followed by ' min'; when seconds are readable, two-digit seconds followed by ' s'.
2 h 50 min
